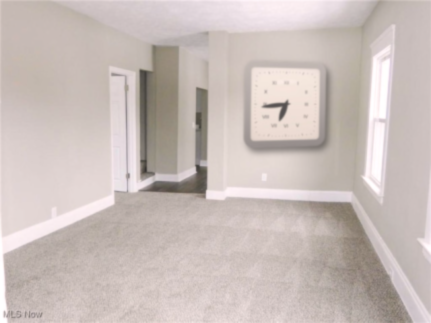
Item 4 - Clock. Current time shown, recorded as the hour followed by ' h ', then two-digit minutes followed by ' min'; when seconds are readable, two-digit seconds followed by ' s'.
6 h 44 min
